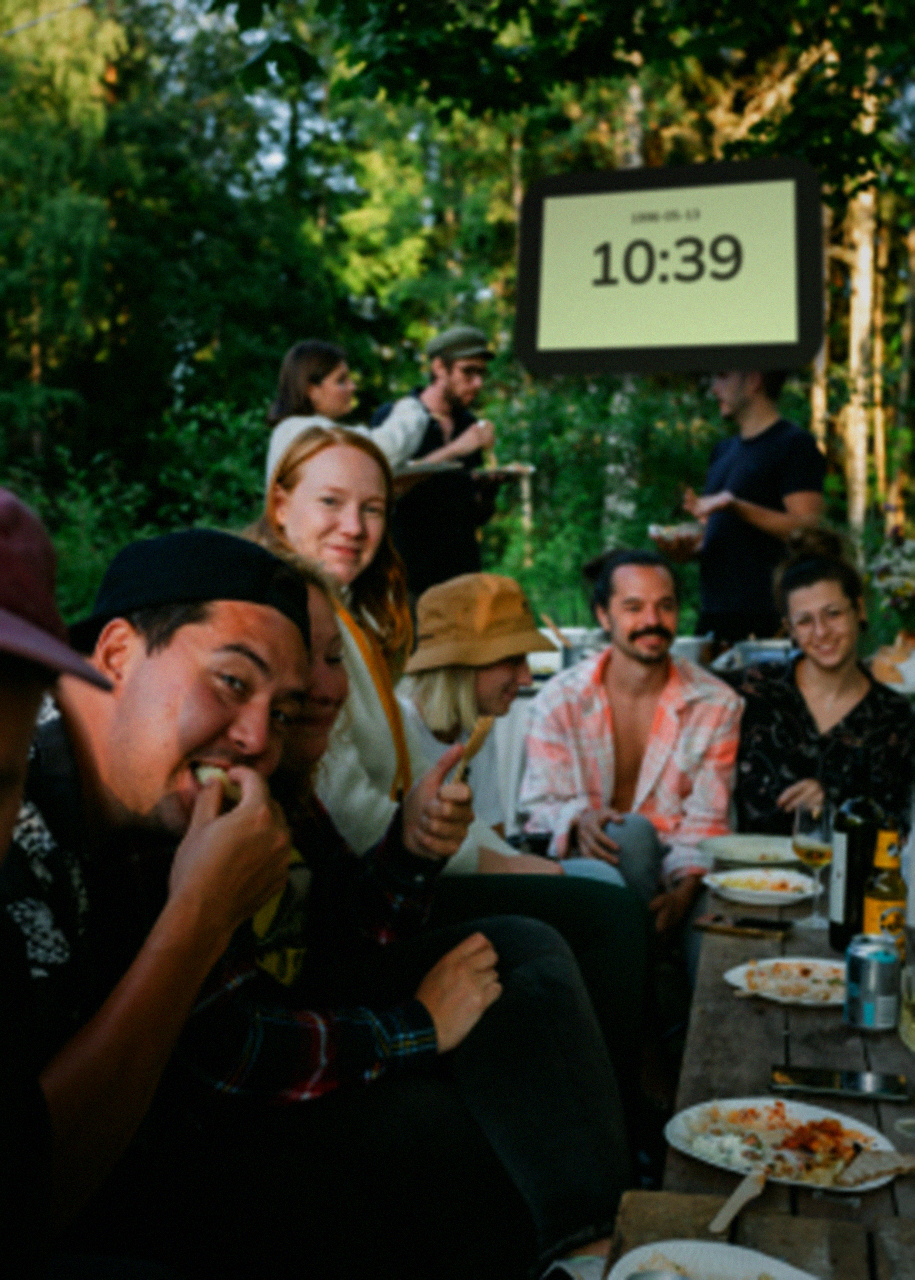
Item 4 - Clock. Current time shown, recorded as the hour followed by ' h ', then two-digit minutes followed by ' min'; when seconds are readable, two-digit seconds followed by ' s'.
10 h 39 min
